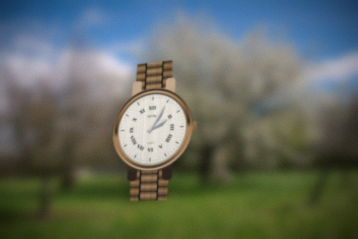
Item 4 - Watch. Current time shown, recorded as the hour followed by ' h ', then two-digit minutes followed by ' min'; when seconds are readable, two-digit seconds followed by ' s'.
2 h 05 min
